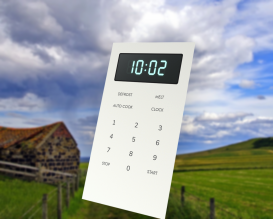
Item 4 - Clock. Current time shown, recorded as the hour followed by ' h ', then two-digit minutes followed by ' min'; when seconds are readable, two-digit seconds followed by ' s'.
10 h 02 min
